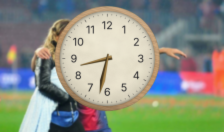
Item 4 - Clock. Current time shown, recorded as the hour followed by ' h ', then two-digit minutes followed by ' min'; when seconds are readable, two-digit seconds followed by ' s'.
8 h 32 min
